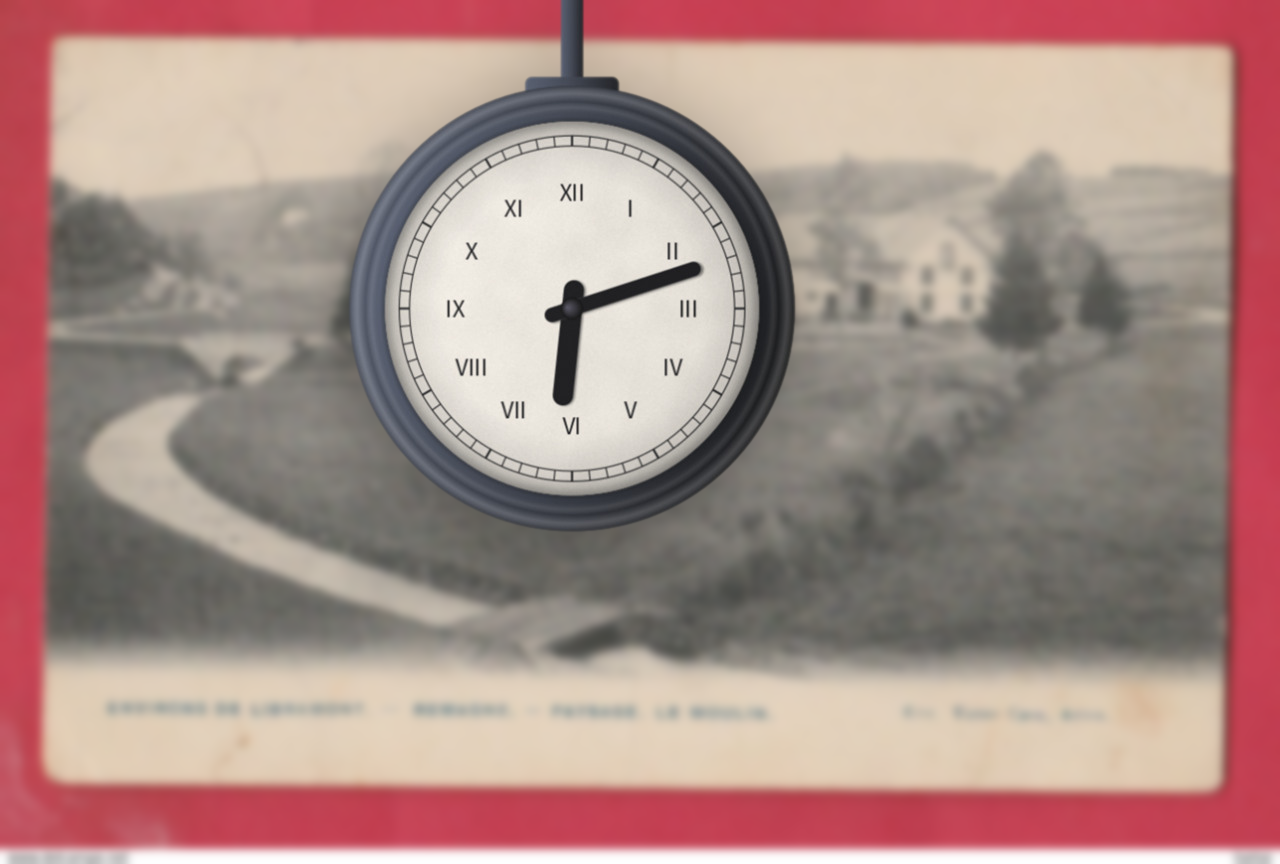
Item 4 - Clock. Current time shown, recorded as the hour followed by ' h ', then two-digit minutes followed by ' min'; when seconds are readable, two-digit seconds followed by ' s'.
6 h 12 min
